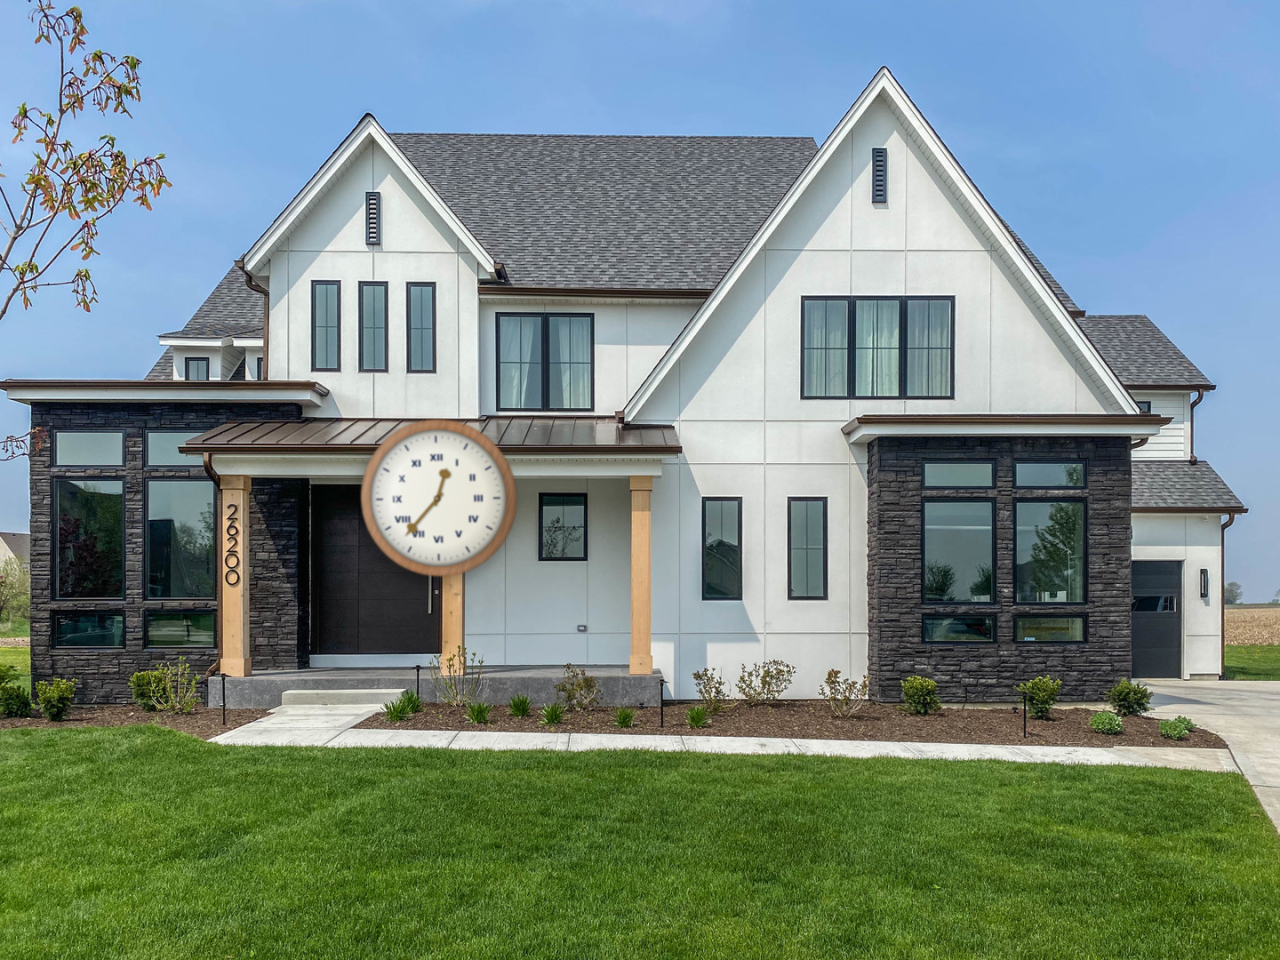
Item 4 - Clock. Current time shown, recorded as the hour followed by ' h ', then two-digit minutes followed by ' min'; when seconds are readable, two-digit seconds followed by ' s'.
12 h 37 min
